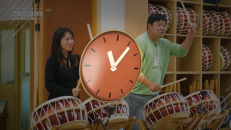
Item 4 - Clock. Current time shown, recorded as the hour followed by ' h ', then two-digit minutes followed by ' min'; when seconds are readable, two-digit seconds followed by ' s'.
11 h 06 min
